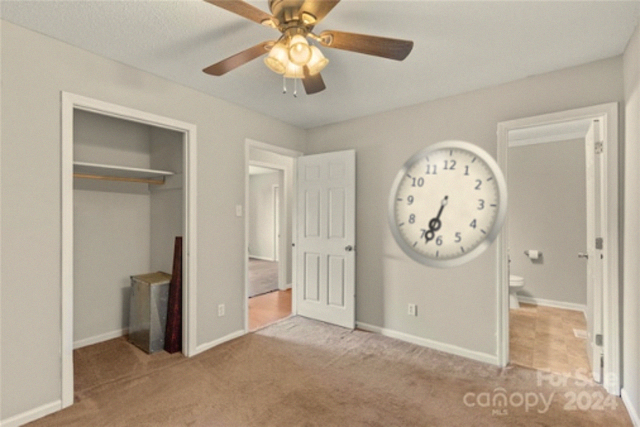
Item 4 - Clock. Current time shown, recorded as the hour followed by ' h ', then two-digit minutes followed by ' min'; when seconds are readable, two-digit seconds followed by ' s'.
6 h 33 min
